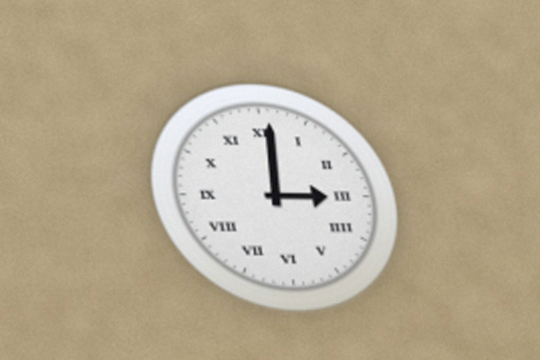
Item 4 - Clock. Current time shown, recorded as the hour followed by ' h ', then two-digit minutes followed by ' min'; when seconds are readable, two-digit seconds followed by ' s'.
3 h 01 min
